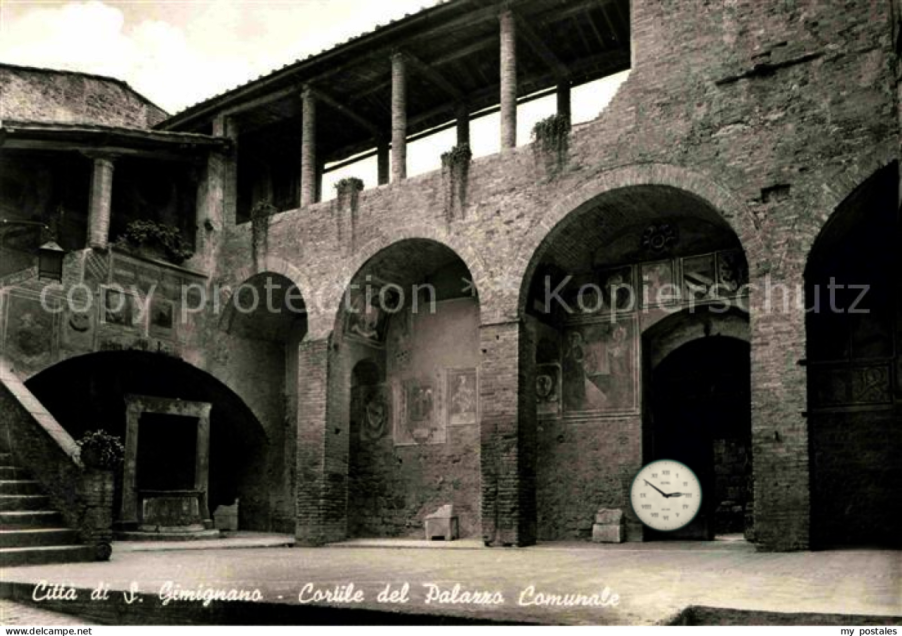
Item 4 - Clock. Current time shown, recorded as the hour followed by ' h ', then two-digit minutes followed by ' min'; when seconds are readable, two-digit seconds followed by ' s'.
2 h 51 min
